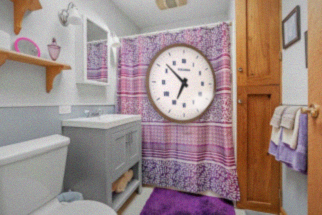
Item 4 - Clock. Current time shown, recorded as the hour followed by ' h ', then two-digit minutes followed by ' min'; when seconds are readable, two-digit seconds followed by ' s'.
6 h 52 min
